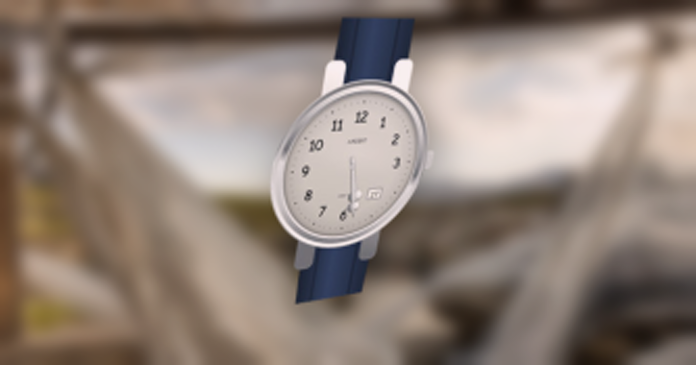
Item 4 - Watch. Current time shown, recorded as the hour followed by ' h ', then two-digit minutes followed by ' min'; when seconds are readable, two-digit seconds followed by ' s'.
5 h 28 min
